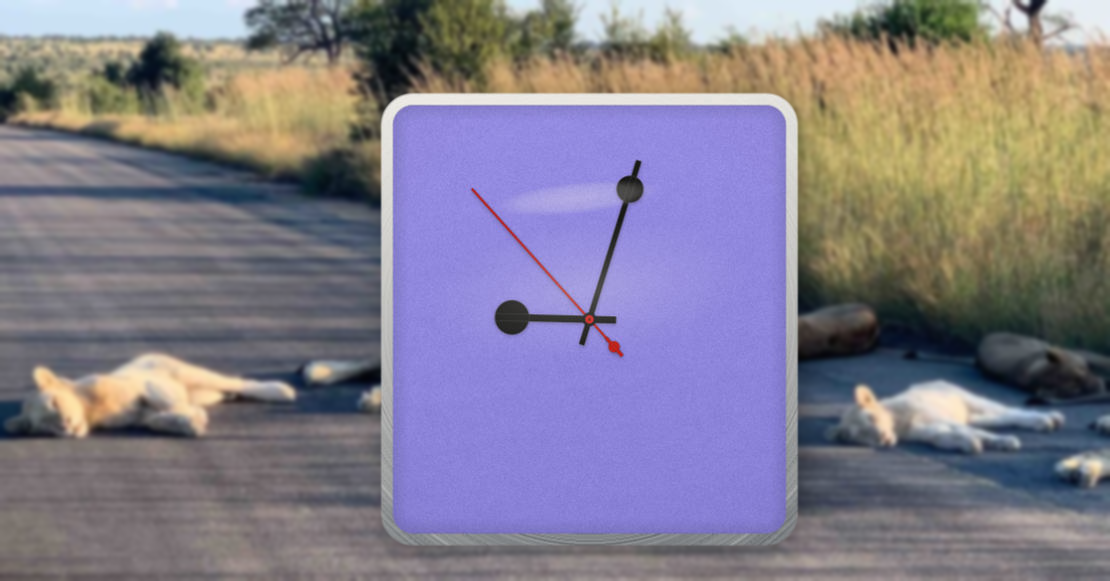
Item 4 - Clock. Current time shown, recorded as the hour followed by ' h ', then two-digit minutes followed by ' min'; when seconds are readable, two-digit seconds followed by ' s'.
9 h 02 min 53 s
